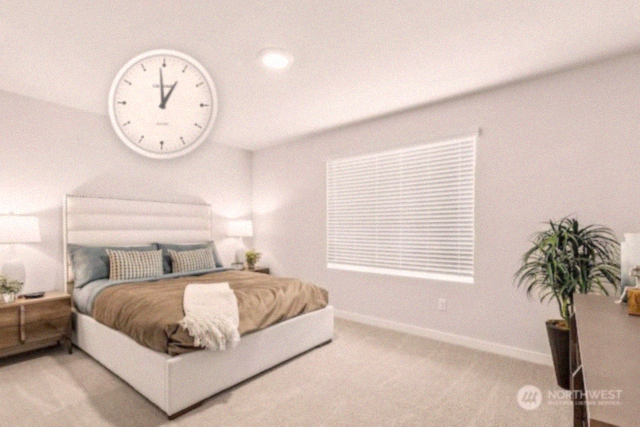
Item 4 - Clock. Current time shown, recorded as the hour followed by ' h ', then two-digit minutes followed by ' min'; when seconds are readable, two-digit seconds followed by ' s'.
12 h 59 min
